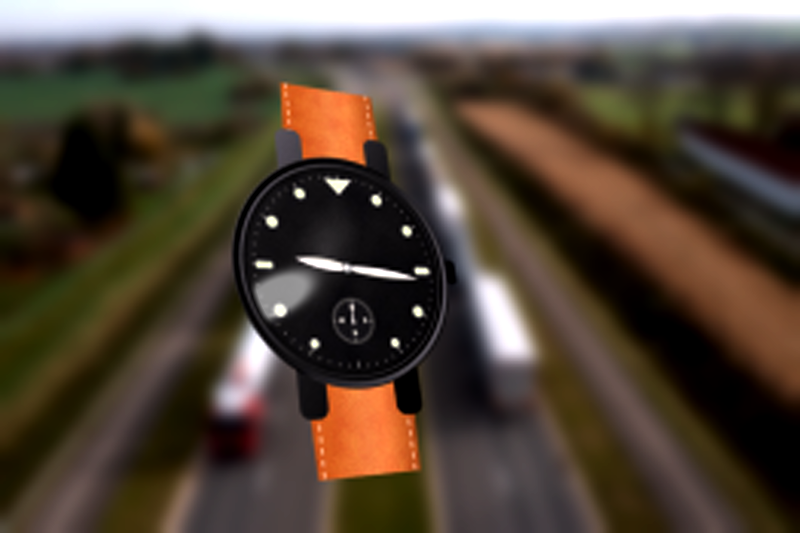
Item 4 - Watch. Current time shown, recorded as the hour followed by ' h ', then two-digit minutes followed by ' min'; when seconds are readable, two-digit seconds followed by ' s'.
9 h 16 min
